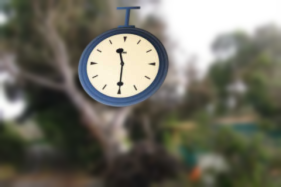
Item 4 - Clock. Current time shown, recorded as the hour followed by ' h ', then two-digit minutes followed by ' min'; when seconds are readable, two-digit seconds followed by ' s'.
11 h 30 min
